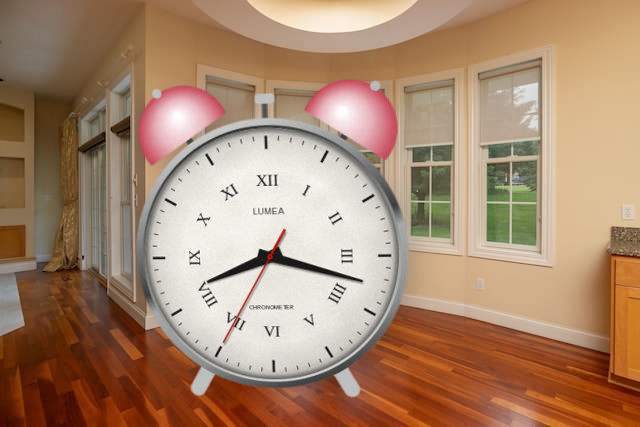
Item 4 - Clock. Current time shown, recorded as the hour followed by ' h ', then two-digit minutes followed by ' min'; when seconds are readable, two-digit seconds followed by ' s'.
8 h 17 min 35 s
